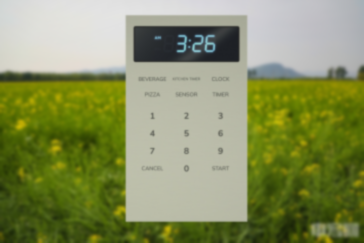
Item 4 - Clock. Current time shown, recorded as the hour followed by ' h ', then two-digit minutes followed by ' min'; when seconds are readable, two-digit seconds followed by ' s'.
3 h 26 min
